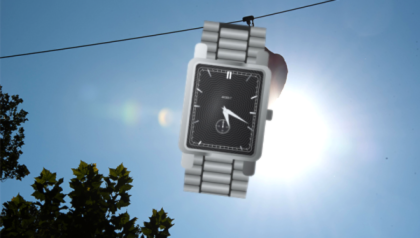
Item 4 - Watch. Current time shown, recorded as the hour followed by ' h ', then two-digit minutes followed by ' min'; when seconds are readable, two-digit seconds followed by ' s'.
5 h 19 min
